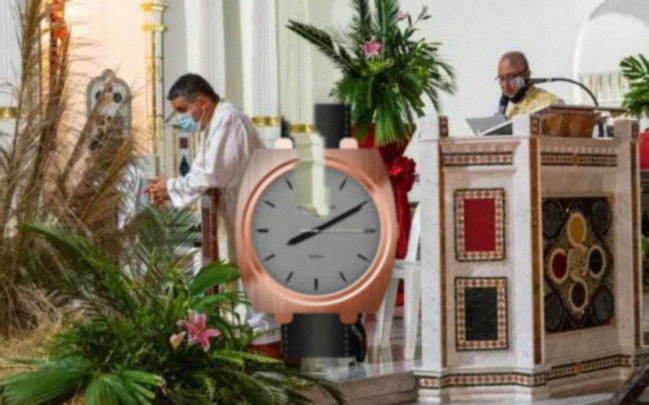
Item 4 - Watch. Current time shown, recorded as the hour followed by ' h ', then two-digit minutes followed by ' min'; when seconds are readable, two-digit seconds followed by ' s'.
8 h 10 min 15 s
